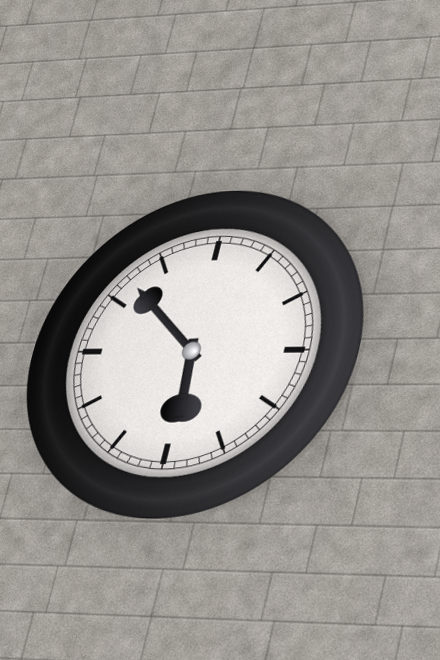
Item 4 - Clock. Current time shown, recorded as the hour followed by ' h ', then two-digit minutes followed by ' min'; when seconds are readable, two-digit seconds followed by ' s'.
5 h 52 min
